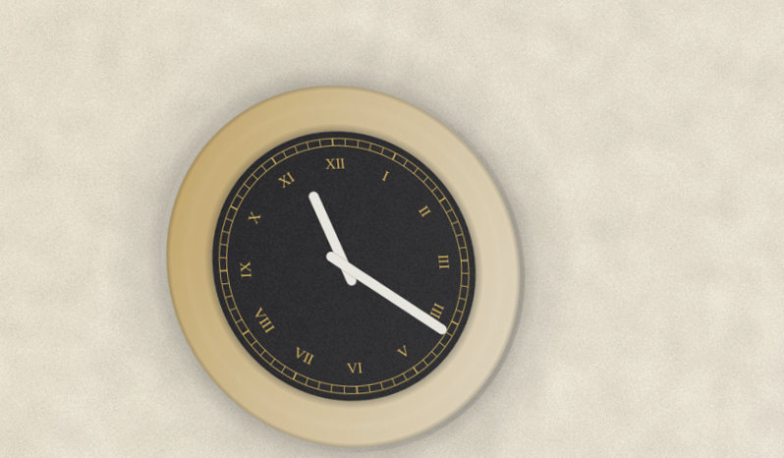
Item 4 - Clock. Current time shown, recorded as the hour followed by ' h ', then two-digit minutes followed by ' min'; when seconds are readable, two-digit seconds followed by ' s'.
11 h 21 min
